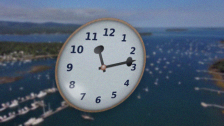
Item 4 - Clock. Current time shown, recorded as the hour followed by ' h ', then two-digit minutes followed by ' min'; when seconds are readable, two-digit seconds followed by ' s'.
11 h 13 min
